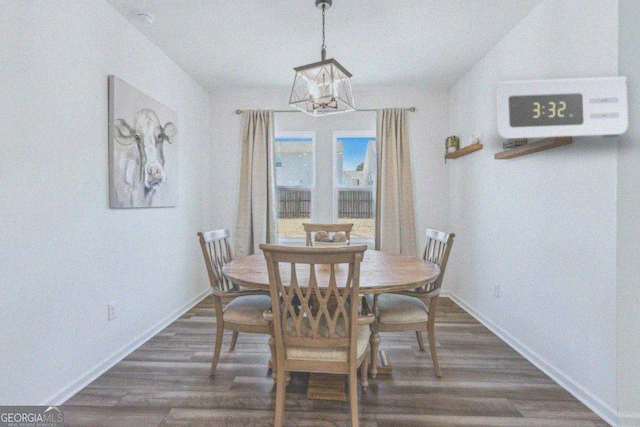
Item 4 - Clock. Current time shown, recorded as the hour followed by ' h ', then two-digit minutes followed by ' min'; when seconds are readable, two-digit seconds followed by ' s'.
3 h 32 min
